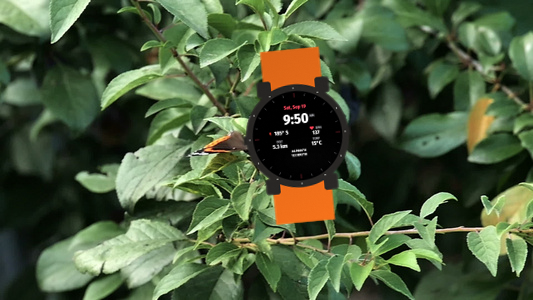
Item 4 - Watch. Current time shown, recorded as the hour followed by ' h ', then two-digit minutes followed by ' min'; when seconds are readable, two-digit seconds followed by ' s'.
9 h 50 min
